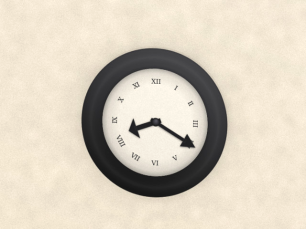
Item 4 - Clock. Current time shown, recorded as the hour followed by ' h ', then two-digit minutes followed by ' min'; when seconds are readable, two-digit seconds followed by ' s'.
8 h 20 min
